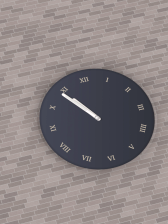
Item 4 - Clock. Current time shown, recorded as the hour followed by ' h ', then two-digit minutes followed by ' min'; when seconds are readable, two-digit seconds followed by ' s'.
10 h 54 min
